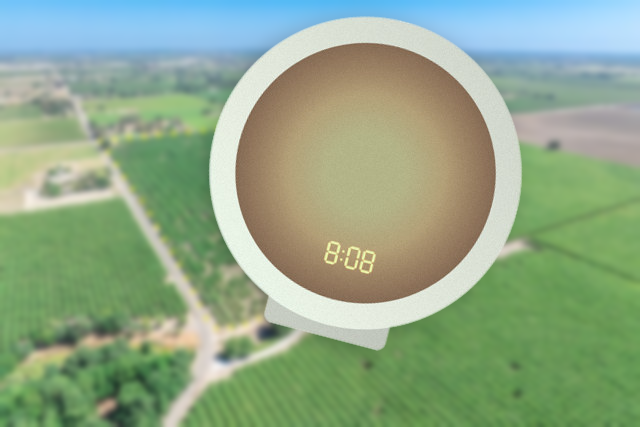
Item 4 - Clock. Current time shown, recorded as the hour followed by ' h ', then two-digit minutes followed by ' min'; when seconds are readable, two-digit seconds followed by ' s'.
8 h 08 min
